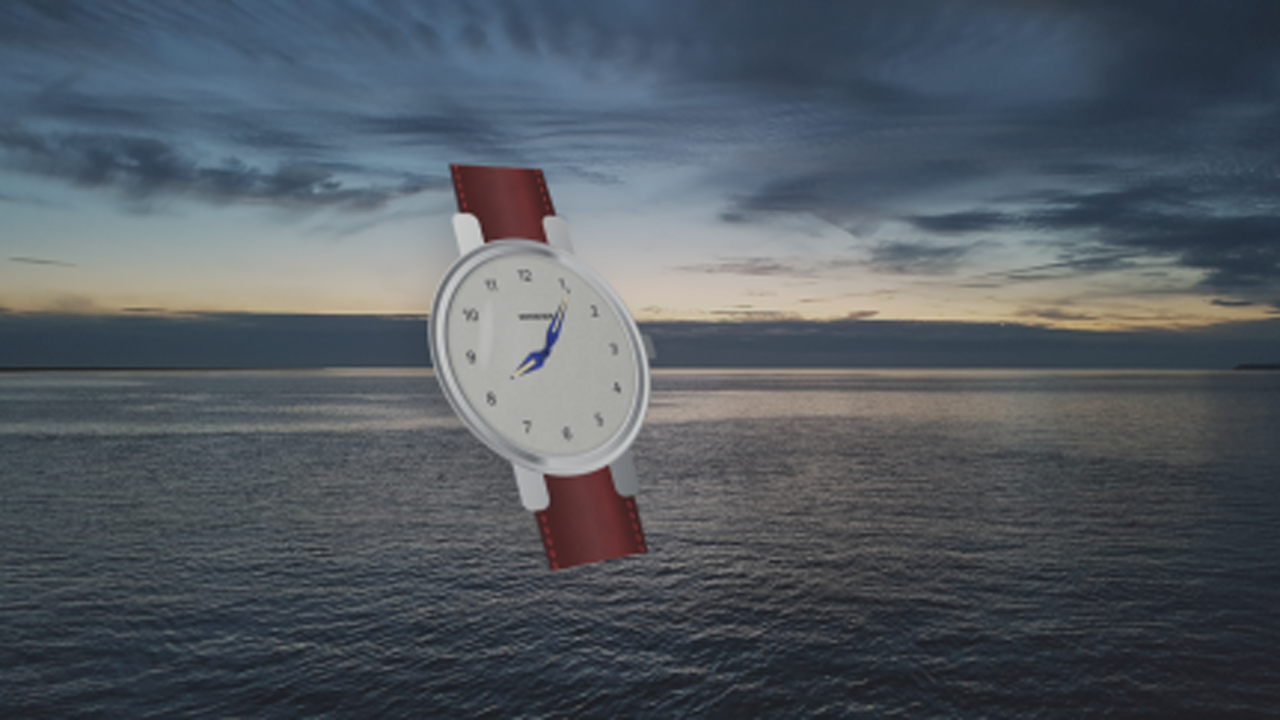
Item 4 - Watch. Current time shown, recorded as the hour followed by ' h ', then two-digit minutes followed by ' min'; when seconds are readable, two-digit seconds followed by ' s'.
8 h 06 min
